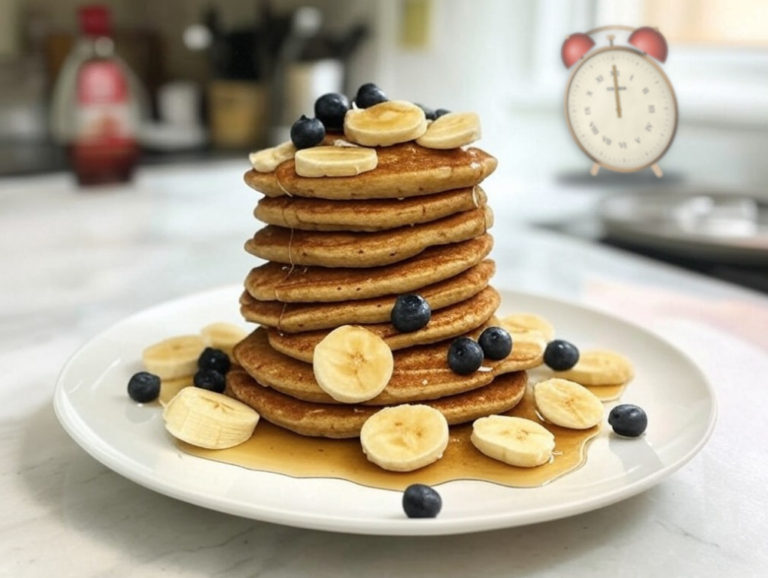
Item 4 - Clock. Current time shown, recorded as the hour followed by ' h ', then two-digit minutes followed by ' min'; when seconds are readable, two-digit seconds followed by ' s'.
12 h 00 min
